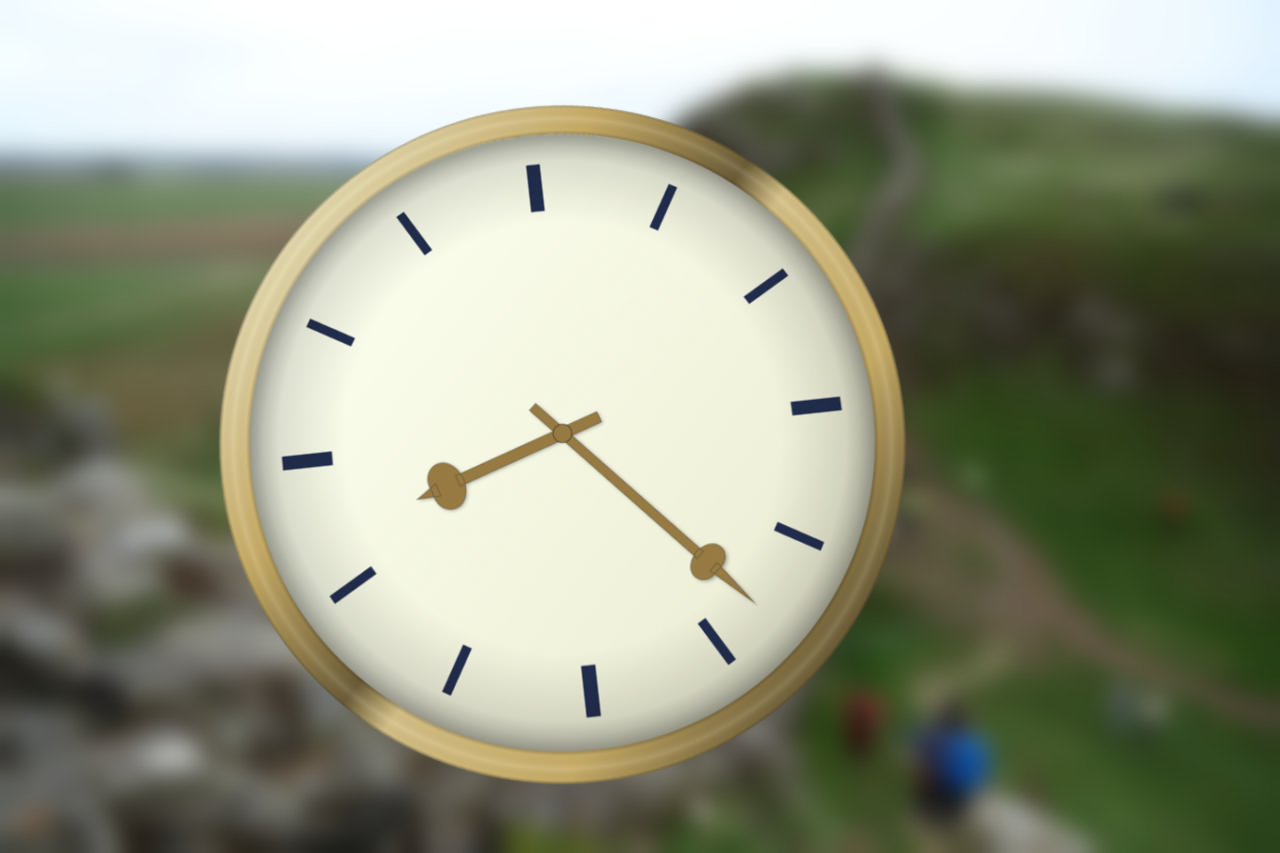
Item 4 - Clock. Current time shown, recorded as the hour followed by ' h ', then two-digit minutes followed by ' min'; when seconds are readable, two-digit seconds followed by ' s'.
8 h 23 min
